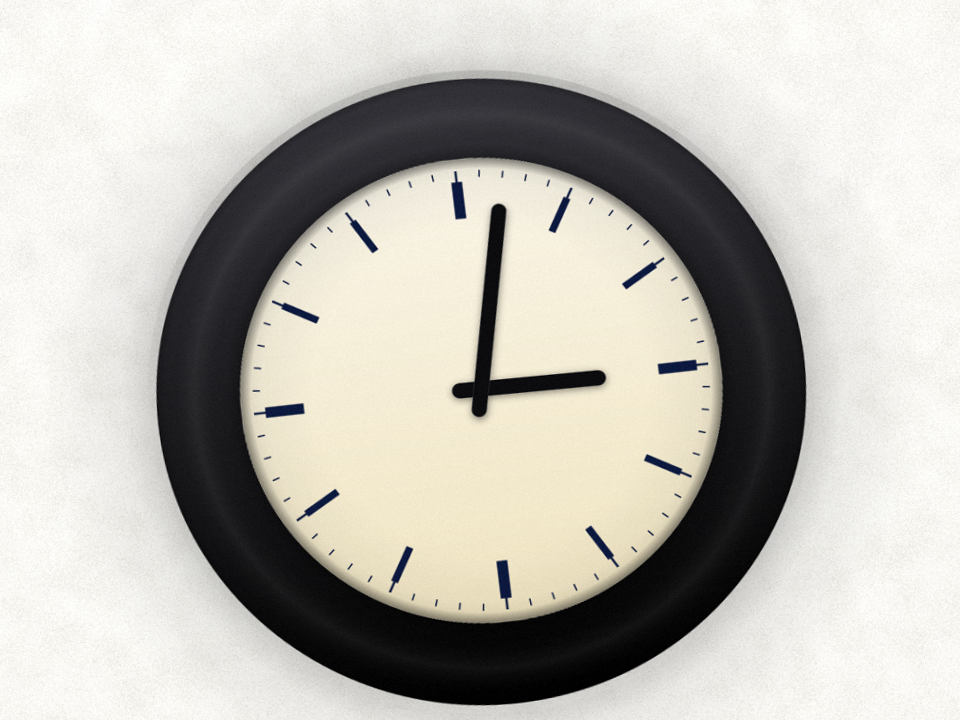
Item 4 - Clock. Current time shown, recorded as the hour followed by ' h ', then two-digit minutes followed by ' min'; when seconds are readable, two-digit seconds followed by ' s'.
3 h 02 min
